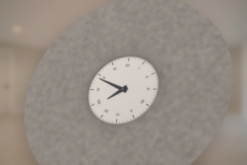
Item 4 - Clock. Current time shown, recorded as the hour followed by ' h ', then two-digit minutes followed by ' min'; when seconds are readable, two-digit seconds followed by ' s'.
7 h 49 min
